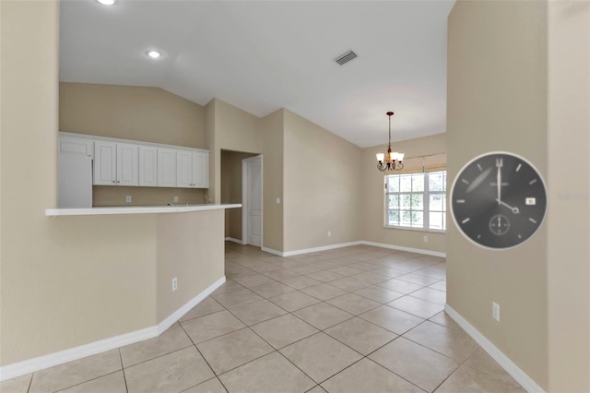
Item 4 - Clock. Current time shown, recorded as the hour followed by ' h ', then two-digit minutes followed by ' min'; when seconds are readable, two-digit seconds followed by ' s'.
4 h 00 min
